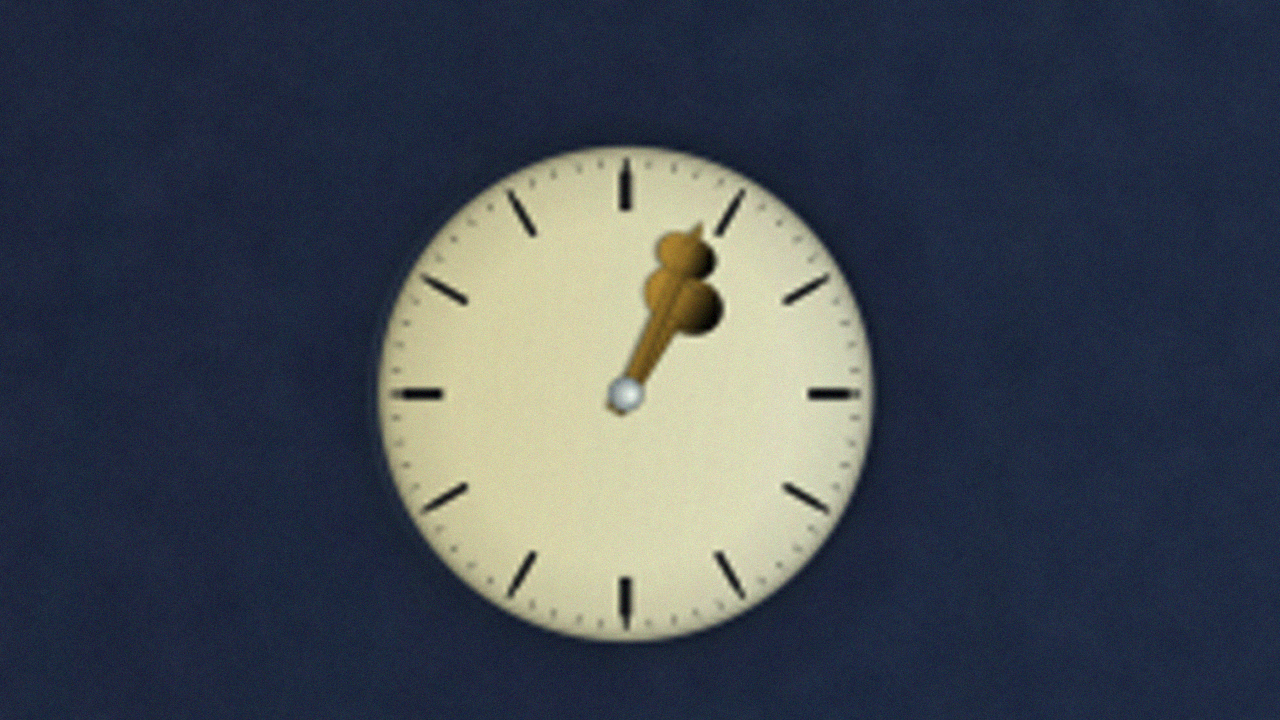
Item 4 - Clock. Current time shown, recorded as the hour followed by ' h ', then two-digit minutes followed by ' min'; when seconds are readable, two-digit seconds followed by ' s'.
1 h 04 min
